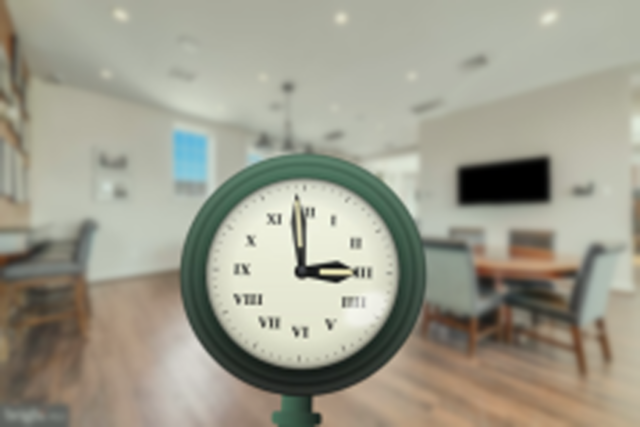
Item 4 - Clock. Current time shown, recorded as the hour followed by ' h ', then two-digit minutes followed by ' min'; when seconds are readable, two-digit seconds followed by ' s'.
2 h 59 min
